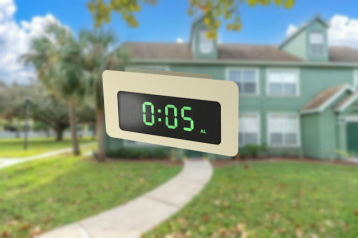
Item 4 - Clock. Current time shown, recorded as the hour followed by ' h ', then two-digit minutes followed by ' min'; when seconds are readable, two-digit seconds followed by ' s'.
0 h 05 min
